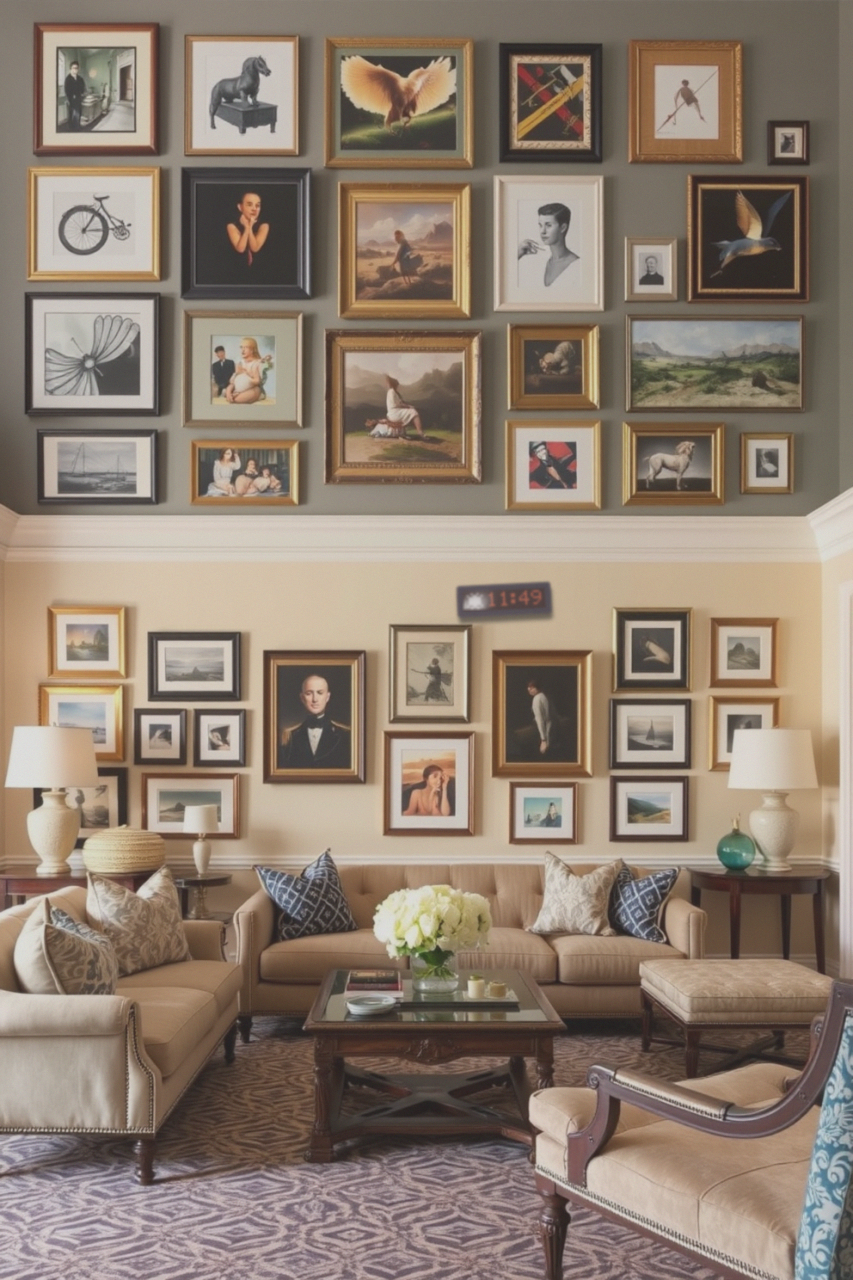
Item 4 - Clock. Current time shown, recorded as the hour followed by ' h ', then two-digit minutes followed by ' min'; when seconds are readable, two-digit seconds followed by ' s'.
11 h 49 min
